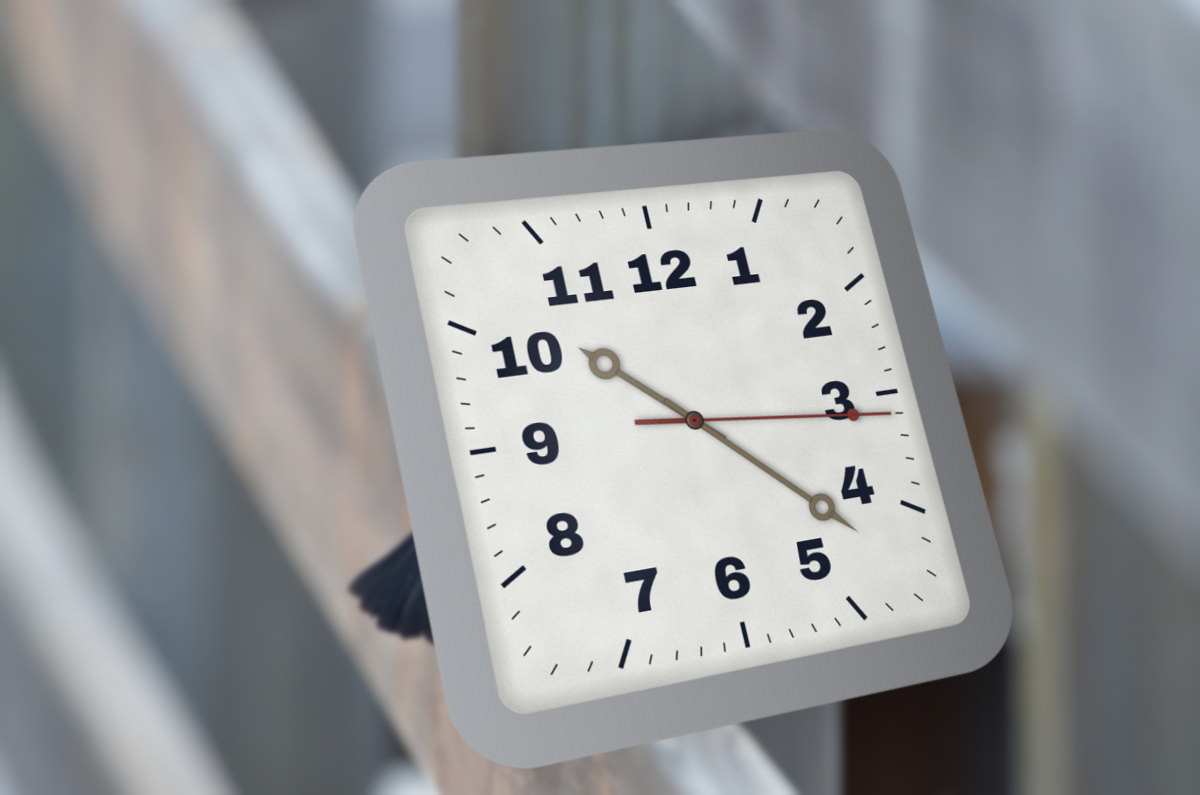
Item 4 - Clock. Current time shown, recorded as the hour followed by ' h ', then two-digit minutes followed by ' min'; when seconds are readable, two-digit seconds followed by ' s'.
10 h 22 min 16 s
